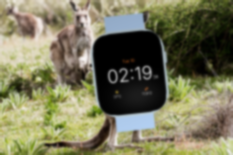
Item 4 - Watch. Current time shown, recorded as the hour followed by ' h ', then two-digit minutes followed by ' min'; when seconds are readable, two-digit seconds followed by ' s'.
2 h 19 min
